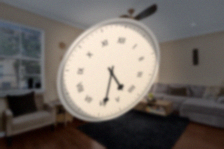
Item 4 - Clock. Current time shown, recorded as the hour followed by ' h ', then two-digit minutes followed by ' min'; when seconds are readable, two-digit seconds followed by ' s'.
4 h 29 min
